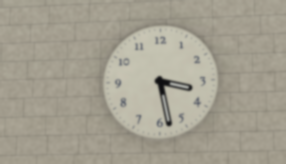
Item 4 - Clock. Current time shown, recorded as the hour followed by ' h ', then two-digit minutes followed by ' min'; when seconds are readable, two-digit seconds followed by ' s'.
3 h 28 min
